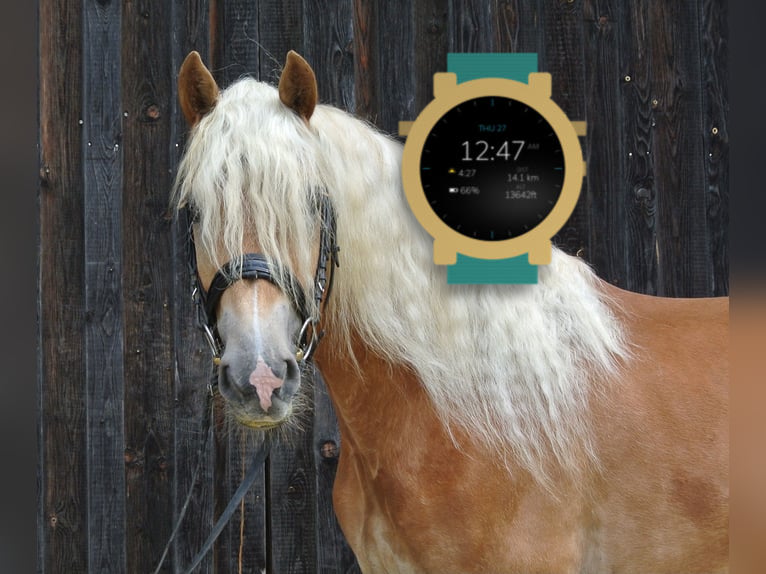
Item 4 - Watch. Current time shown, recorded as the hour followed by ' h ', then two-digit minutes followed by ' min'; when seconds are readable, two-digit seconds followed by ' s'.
12 h 47 min
